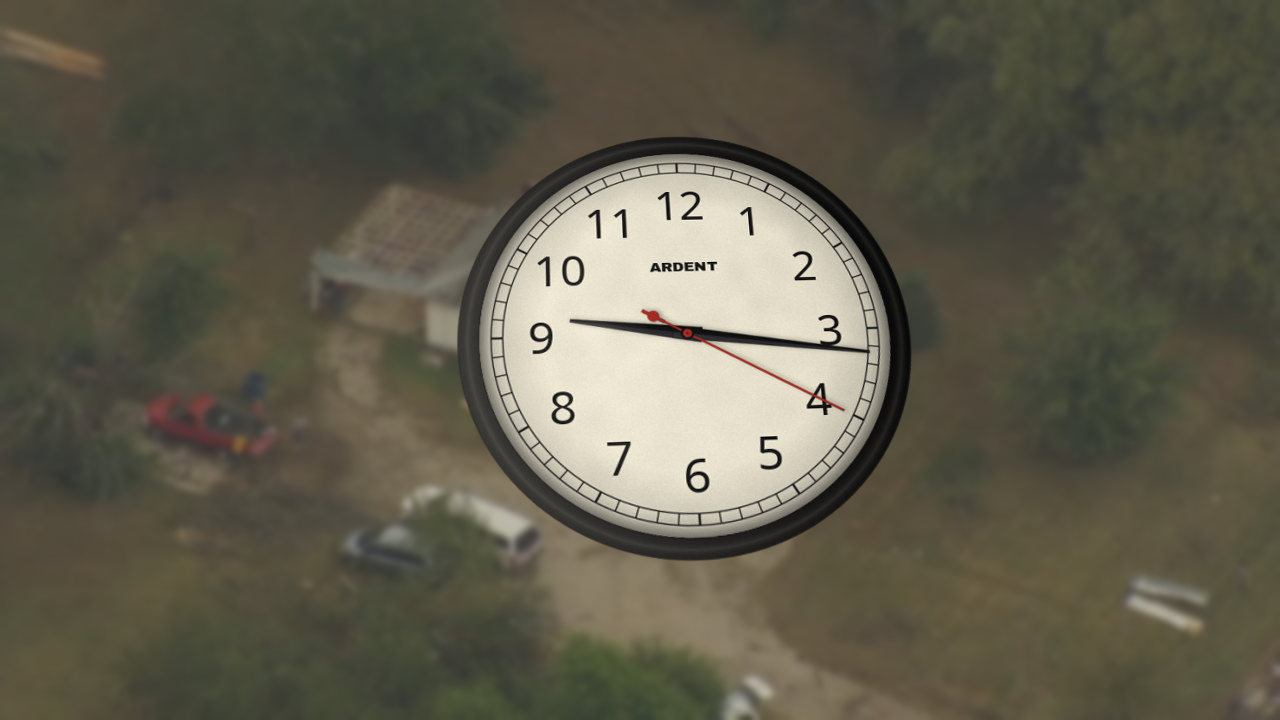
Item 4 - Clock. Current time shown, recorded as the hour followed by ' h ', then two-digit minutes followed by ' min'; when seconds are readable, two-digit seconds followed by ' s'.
9 h 16 min 20 s
